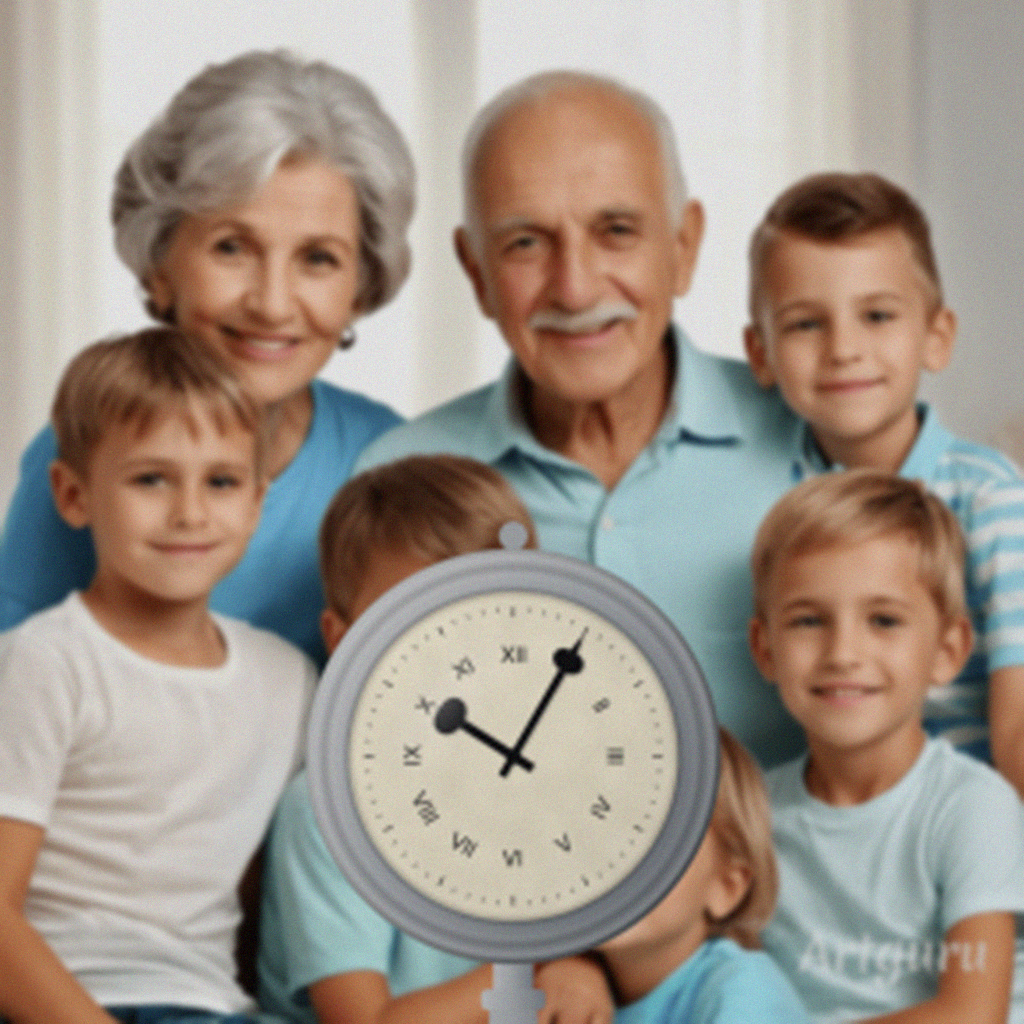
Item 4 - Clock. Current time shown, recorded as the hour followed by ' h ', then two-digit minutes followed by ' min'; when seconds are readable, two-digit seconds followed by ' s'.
10 h 05 min
